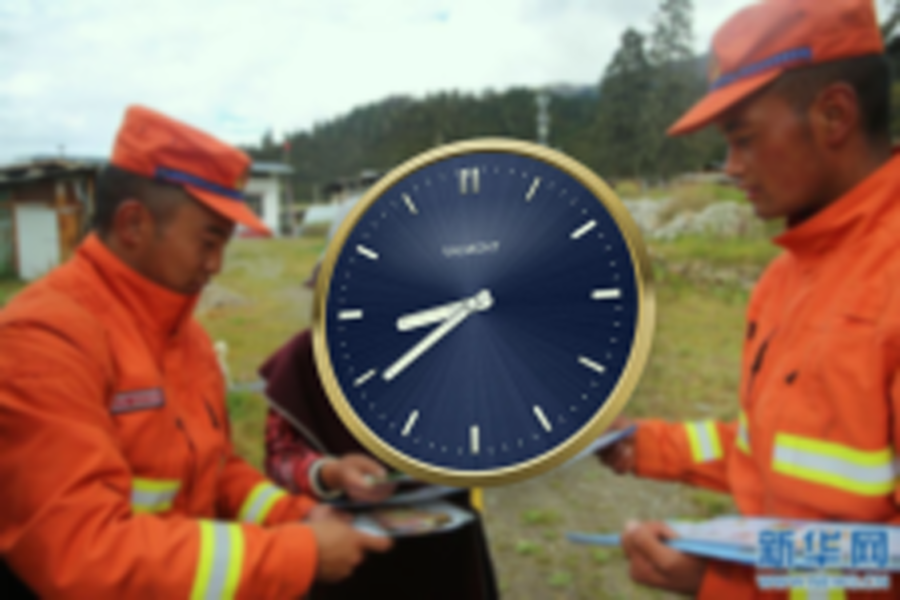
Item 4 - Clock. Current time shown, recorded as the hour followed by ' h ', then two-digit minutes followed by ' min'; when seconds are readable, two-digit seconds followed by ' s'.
8 h 39 min
